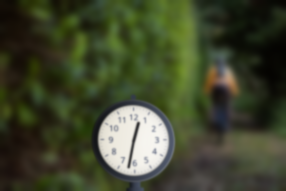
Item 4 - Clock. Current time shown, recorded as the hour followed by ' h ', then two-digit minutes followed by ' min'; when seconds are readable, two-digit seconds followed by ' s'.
12 h 32 min
